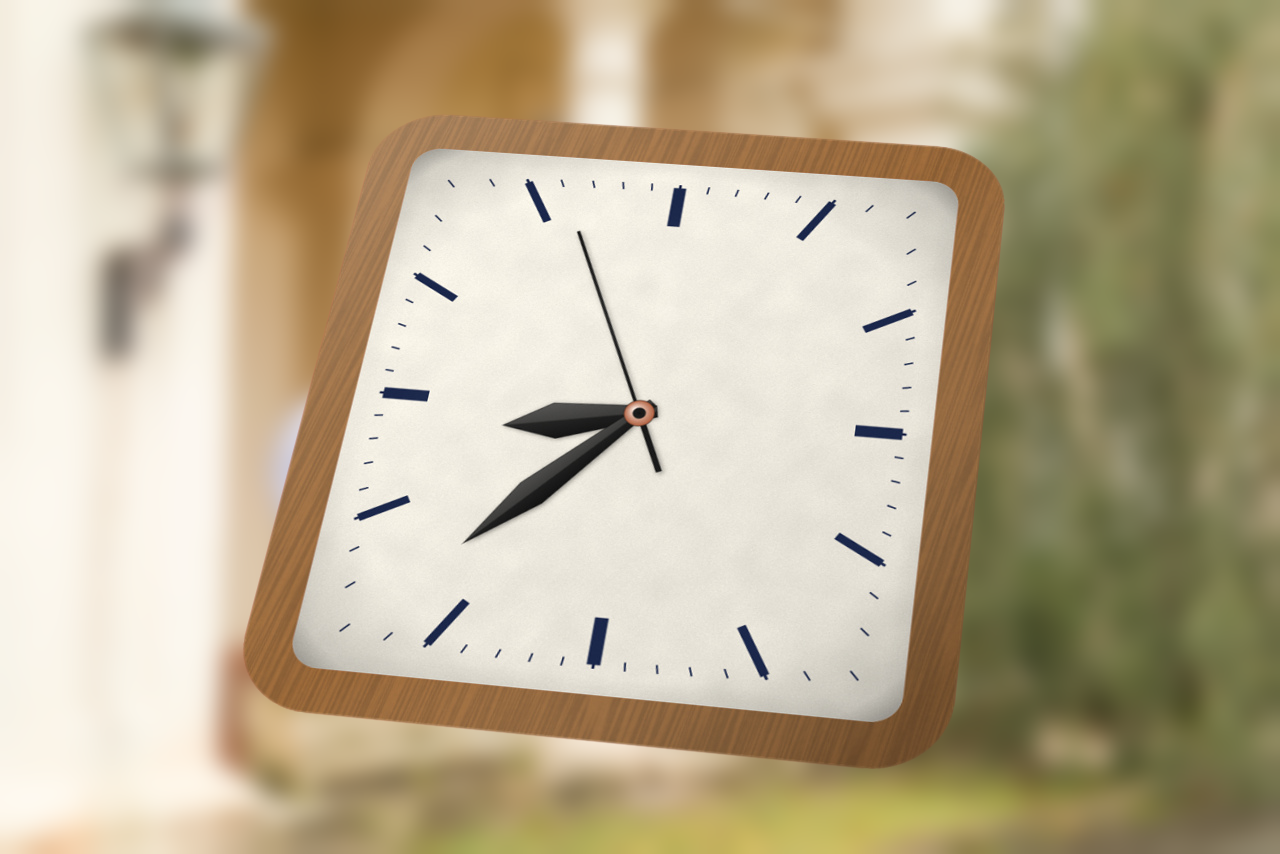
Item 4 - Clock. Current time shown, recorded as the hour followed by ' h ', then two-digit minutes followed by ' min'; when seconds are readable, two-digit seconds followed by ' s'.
8 h 36 min 56 s
